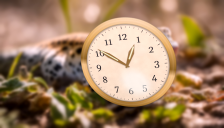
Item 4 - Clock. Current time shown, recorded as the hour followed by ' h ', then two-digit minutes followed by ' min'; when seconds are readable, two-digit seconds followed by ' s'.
12 h 51 min
